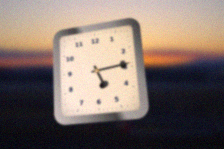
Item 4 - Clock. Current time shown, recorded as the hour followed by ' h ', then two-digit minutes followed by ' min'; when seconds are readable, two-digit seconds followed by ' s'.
5 h 14 min
